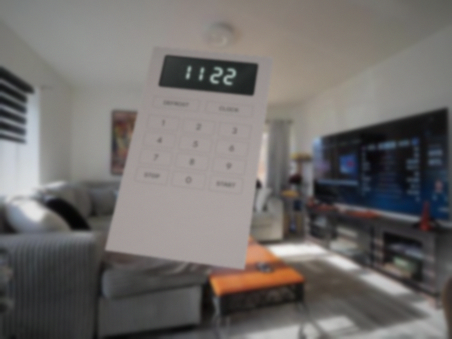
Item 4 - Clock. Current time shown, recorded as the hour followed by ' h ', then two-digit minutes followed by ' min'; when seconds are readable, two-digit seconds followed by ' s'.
11 h 22 min
